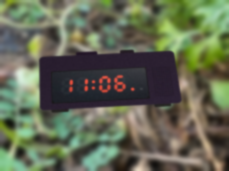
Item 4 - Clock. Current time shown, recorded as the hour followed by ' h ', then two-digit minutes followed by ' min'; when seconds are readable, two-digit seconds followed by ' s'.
11 h 06 min
